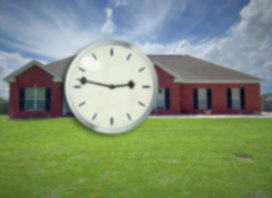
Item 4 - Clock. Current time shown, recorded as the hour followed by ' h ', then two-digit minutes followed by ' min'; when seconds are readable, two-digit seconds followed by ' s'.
2 h 47 min
